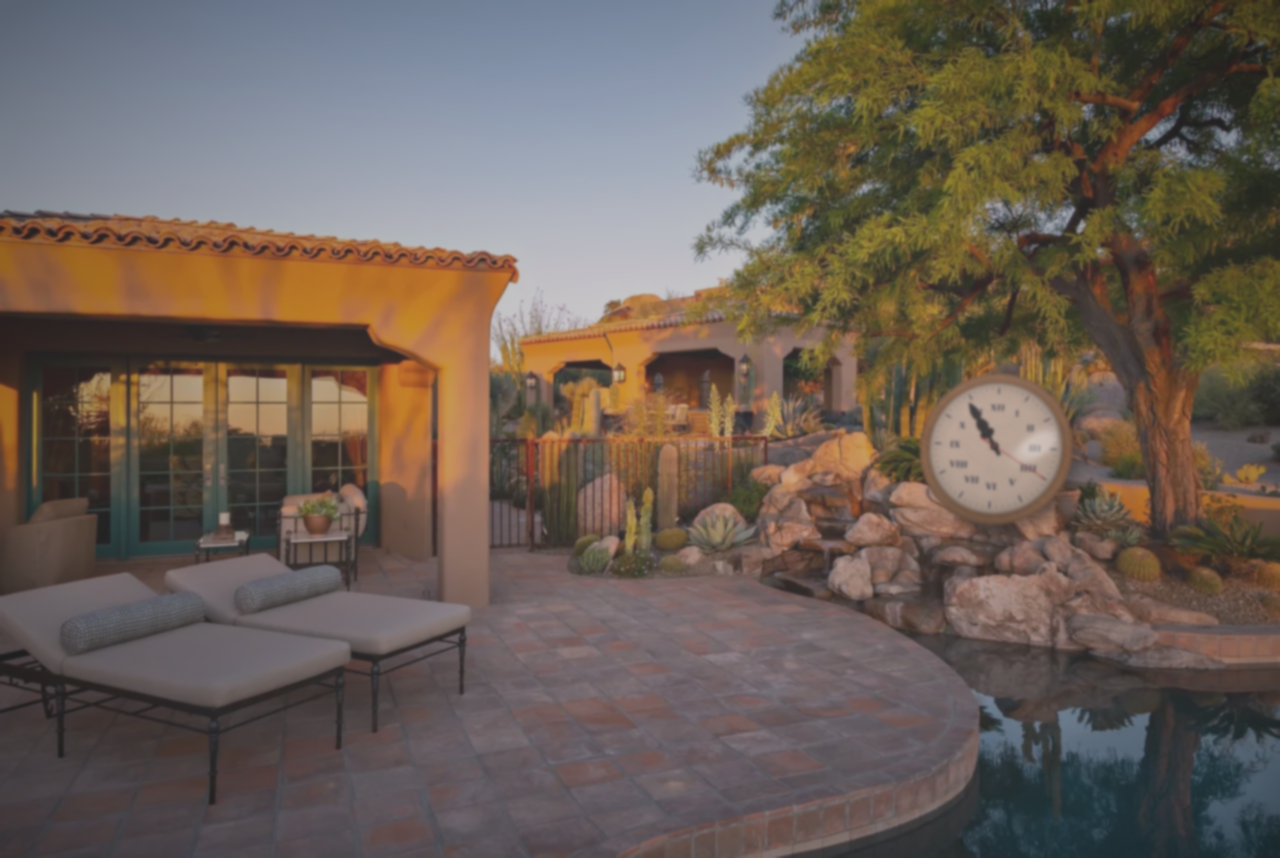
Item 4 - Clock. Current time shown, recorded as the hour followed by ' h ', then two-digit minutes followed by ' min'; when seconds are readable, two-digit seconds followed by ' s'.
10 h 54 min 20 s
